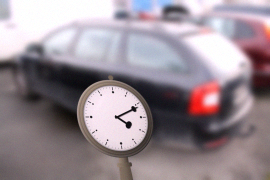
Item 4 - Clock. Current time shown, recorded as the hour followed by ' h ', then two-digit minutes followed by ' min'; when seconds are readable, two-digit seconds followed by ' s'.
4 h 11 min
